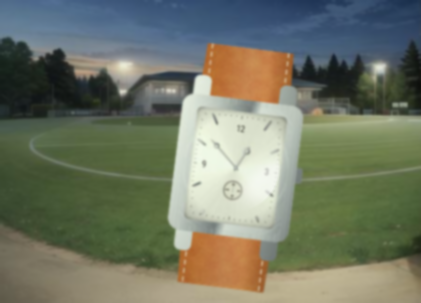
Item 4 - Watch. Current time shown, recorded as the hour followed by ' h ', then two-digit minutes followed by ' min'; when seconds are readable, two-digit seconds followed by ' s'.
12 h 52 min
